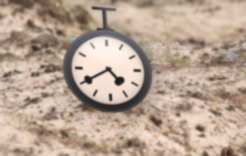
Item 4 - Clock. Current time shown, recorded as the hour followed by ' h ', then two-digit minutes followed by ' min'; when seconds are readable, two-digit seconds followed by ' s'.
4 h 40 min
